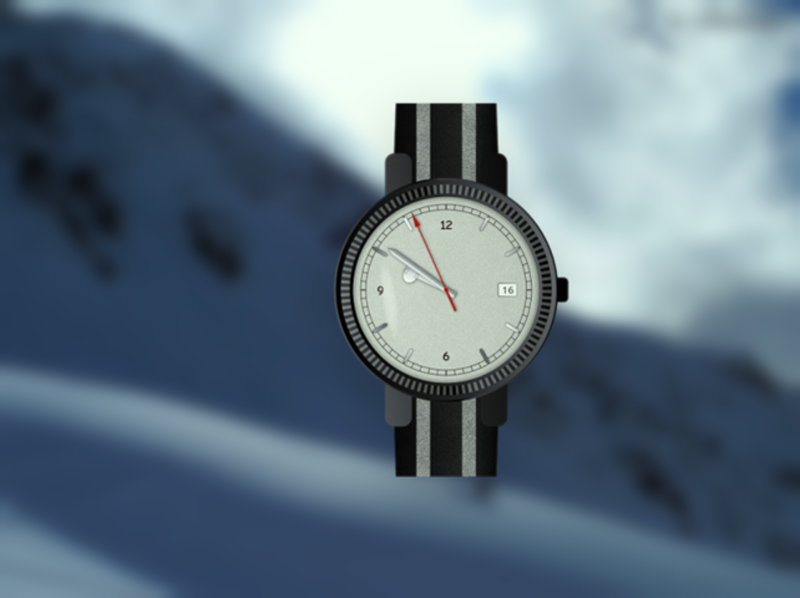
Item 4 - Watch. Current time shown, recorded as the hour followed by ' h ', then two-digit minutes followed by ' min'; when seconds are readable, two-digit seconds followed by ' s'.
9 h 50 min 56 s
